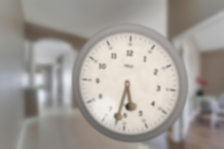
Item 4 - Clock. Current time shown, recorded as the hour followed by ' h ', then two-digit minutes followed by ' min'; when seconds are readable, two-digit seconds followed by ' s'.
5 h 32 min
